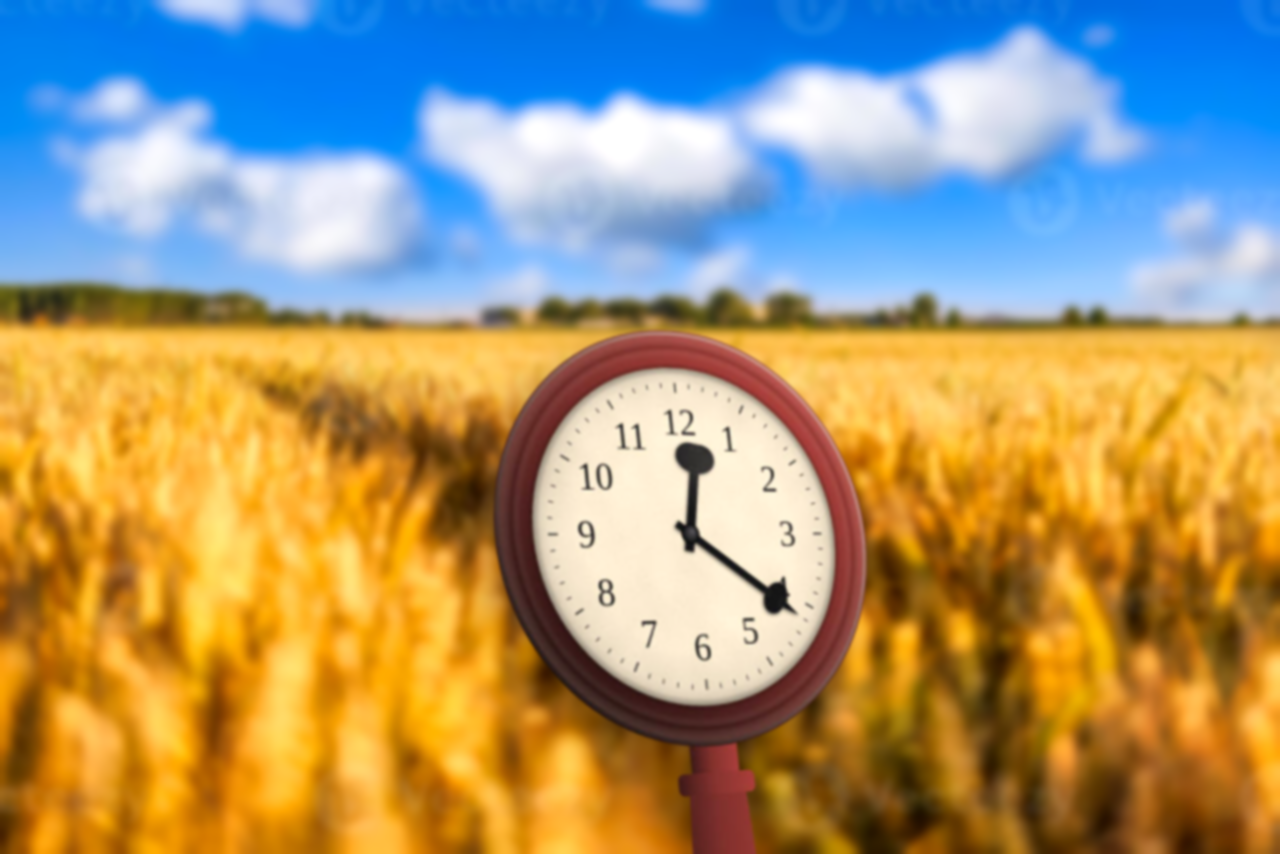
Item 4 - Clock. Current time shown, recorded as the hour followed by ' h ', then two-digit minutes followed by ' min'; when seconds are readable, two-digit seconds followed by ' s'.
12 h 21 min
